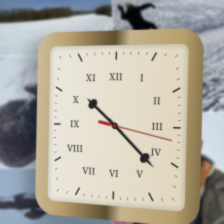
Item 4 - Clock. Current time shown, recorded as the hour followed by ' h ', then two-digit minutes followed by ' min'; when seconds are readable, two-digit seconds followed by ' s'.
10 h 22 min 17 s
